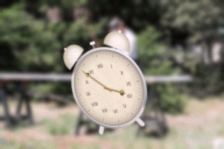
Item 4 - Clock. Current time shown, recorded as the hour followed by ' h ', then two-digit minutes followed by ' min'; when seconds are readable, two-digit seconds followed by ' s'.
3 h 53 min
